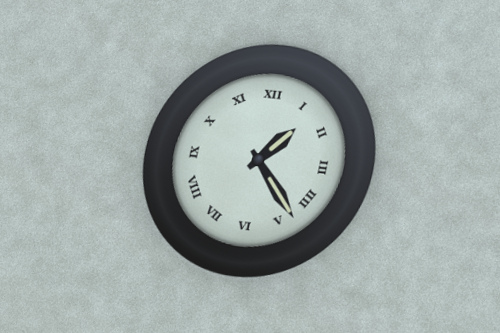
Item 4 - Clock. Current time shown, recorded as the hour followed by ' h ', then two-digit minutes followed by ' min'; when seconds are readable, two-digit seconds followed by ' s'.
1 h 23 min
